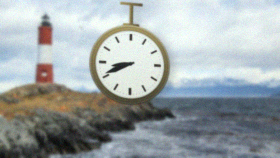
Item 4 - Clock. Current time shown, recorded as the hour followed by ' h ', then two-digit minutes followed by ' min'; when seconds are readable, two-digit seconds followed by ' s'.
8 h 41 min
